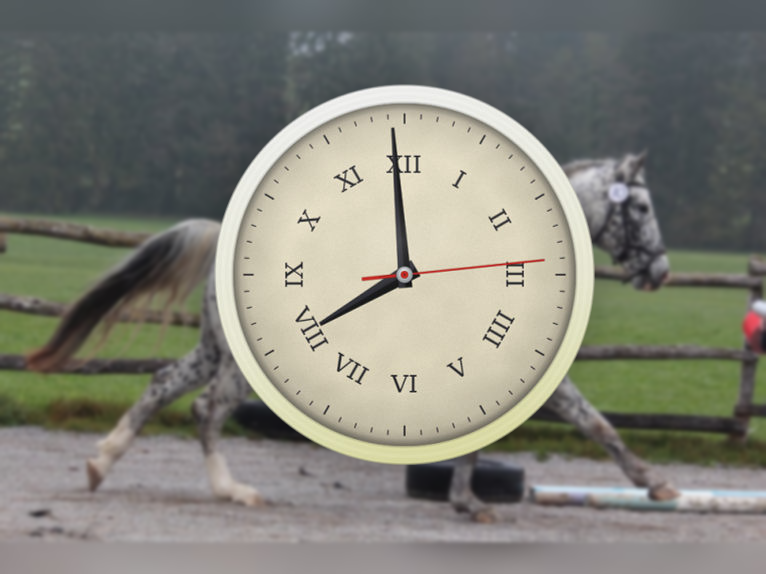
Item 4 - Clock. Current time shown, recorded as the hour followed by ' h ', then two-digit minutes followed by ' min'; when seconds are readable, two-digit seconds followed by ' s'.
7 h 59 min 14 s
